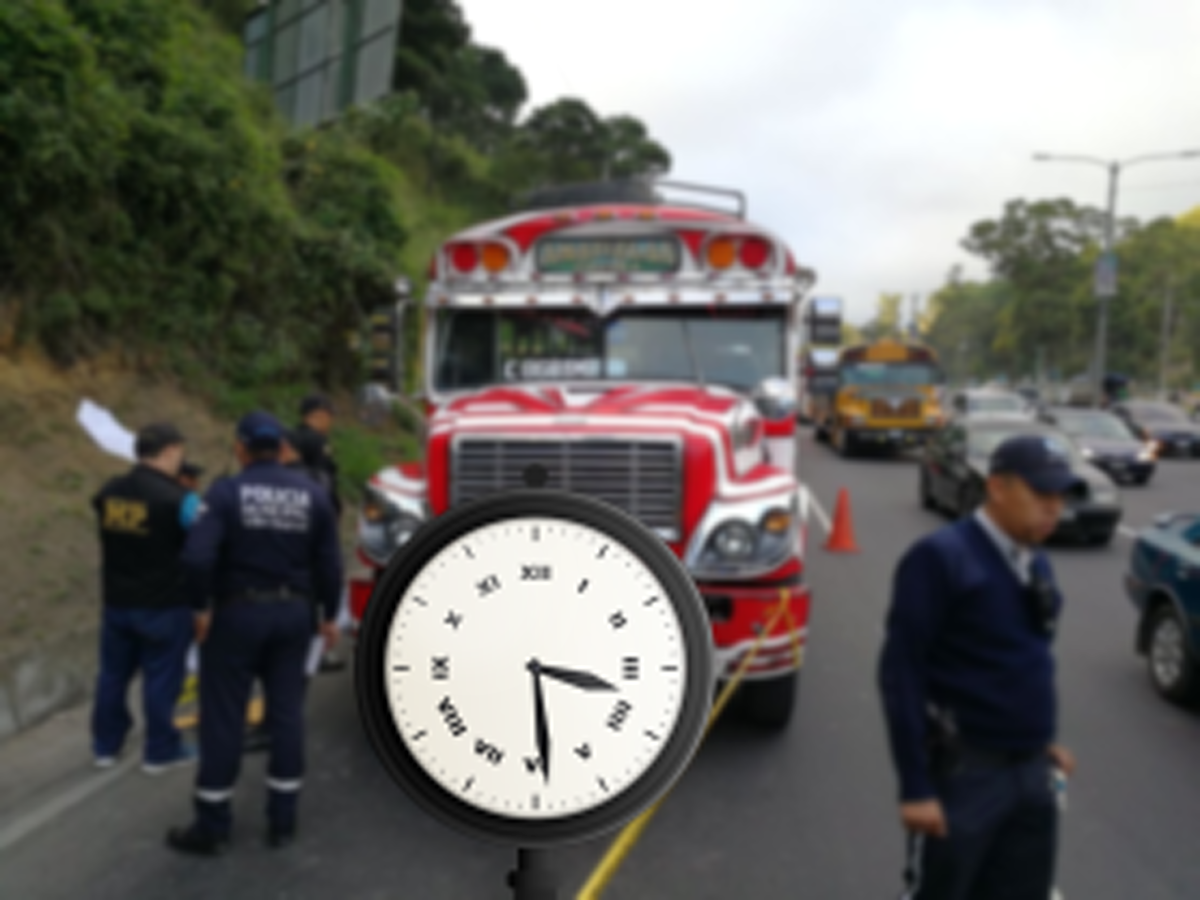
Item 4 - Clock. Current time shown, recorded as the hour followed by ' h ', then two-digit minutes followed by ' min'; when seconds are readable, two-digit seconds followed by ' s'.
3 h 29 min
